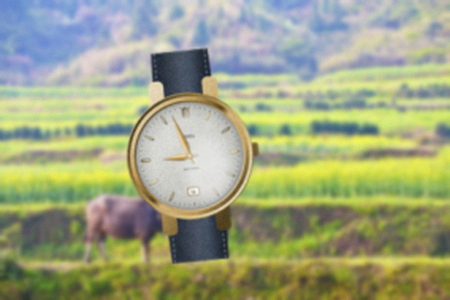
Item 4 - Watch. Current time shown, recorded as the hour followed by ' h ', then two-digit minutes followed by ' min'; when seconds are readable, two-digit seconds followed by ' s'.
8 h 57 min
